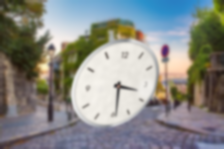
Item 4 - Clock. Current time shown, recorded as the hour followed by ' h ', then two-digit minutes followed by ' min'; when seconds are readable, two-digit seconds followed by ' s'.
3 h 29 min
